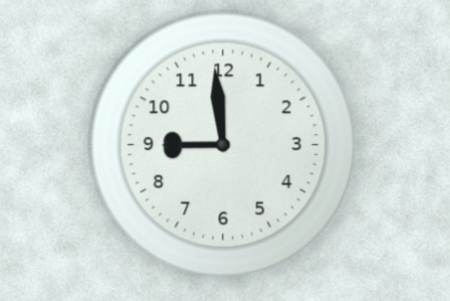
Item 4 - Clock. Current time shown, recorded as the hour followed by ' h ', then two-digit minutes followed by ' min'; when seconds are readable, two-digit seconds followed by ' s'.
8 h 59 min
